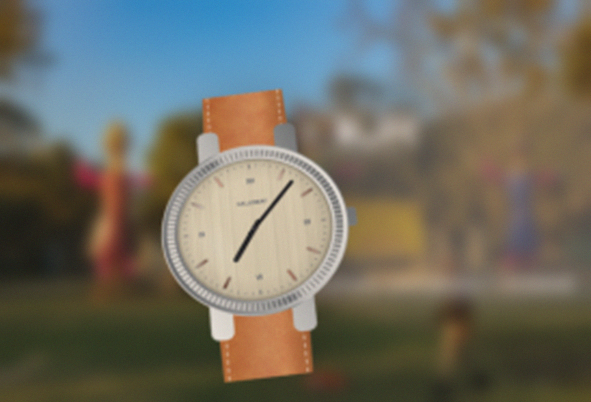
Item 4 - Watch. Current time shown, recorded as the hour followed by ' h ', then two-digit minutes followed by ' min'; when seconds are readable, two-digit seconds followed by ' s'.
7 h 07 min
